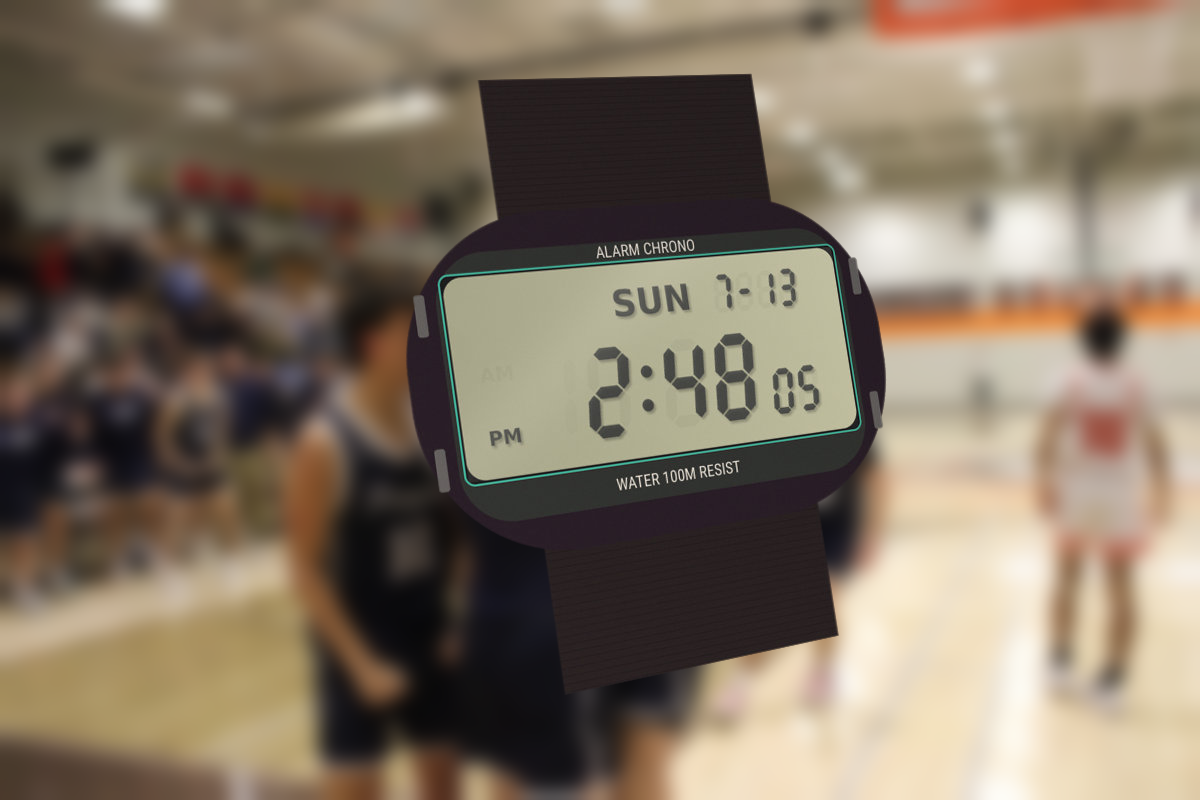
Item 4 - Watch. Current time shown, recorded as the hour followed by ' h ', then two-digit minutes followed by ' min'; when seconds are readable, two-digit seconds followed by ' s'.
2 h 48 min 05 s
